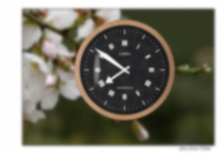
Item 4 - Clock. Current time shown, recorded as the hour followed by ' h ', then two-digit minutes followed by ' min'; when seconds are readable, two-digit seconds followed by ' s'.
7 h 51 min
